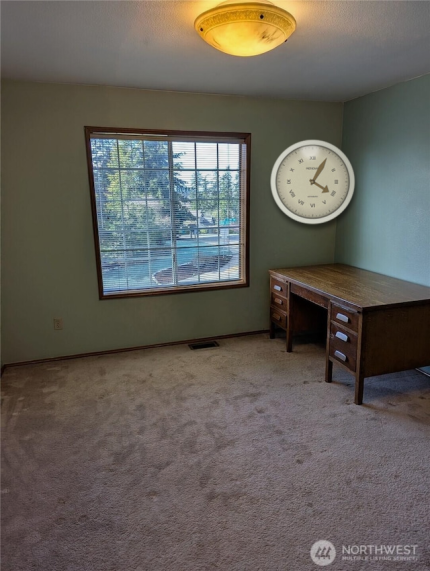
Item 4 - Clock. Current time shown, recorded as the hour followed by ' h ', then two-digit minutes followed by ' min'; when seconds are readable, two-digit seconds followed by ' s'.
4 h 05 min
